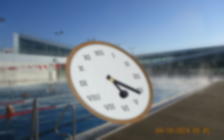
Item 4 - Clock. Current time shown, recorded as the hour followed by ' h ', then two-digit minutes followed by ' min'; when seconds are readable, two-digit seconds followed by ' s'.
5 h 21 min
